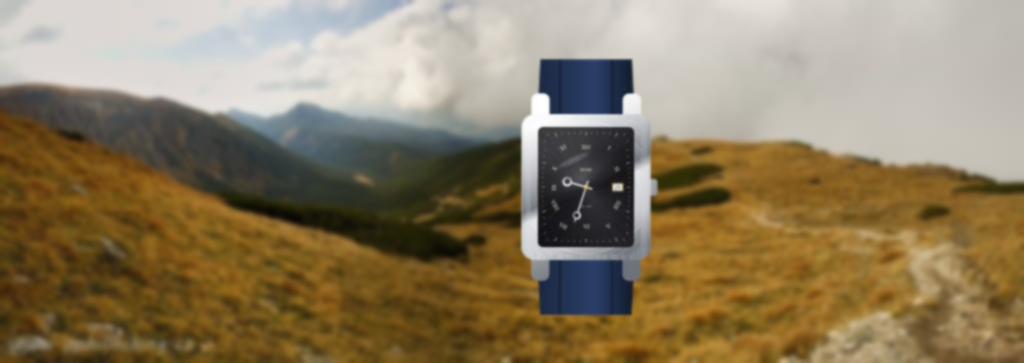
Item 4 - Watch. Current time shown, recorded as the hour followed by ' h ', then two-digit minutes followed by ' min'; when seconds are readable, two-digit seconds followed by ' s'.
9 h 33 min
